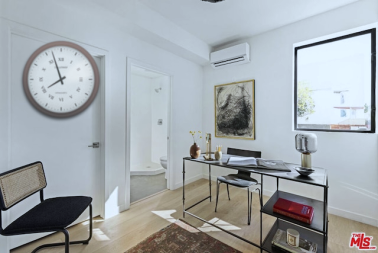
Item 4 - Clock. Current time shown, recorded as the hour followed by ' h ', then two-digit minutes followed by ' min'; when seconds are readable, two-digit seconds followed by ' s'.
7 h 57 min
